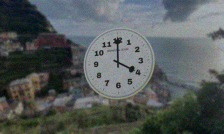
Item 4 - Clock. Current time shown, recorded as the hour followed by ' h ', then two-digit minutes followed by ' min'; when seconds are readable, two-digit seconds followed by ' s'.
4 h 00 min
